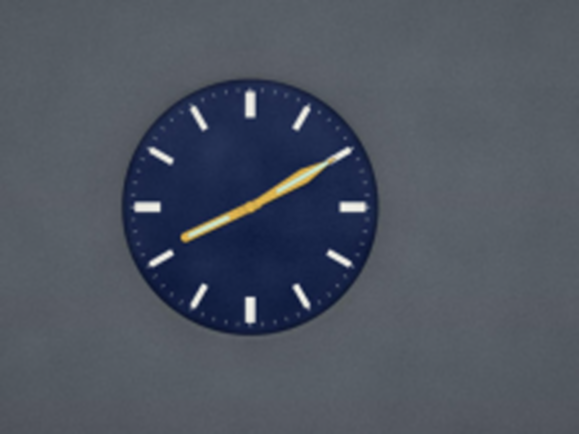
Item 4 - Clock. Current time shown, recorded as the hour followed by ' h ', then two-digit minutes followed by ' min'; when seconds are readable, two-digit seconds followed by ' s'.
8 h 10 min
